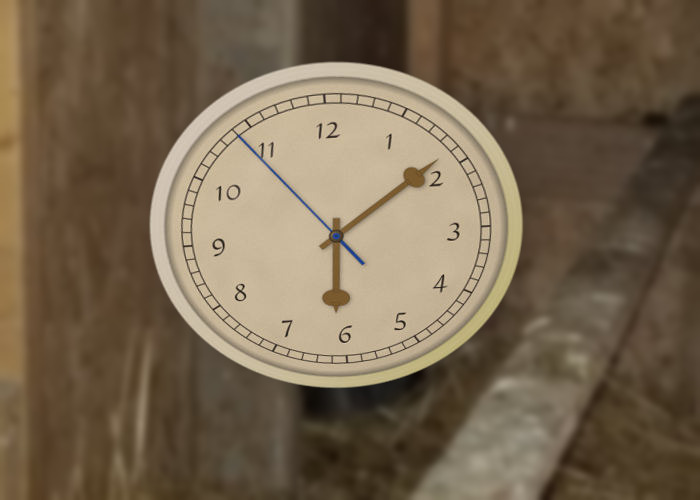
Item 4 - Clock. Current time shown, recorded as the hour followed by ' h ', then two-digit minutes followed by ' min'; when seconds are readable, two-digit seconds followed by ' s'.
6 h 08 min 54 s
